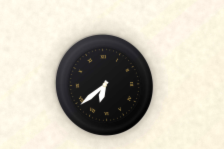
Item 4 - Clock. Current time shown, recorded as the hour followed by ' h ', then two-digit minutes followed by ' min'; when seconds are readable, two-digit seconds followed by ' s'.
6 h 39 min
